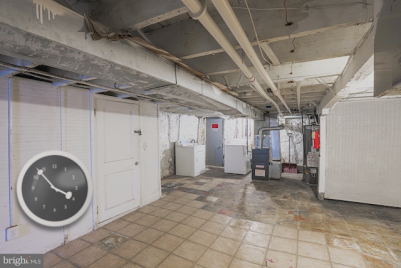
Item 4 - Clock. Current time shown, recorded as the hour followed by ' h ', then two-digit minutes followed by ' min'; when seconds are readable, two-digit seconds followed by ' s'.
3 h 53 min
